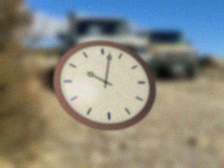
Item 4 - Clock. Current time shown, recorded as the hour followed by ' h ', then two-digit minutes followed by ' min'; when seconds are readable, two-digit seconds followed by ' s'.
10 h 02 min
